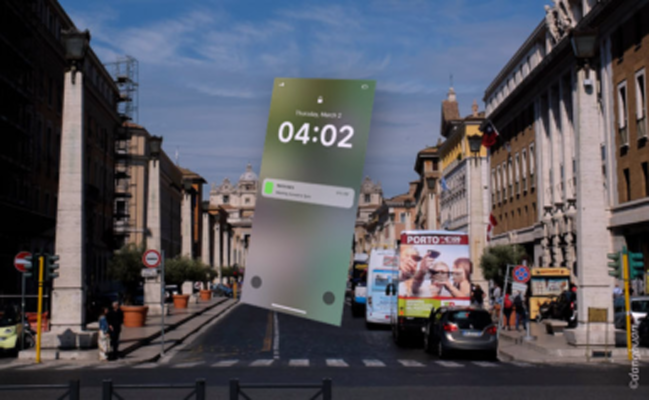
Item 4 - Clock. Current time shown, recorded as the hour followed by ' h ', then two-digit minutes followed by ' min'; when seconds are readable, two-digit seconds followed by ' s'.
4 h 02 min
